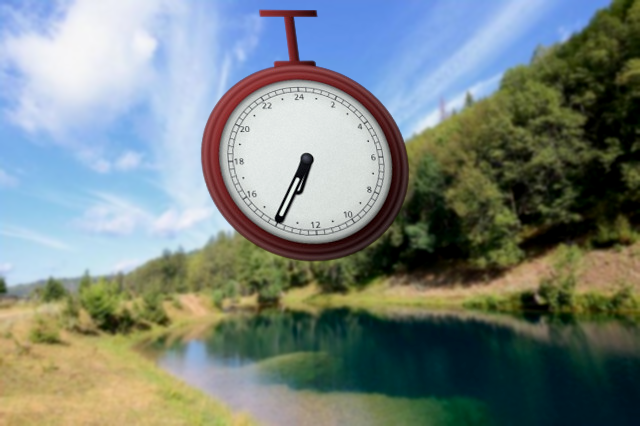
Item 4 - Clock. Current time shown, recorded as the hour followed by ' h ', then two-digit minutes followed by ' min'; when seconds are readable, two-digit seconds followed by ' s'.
13 h 35 min
